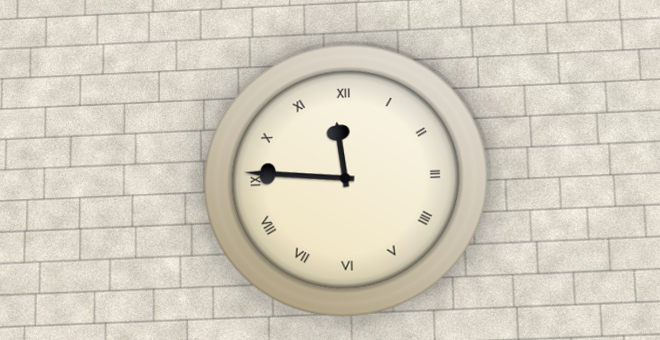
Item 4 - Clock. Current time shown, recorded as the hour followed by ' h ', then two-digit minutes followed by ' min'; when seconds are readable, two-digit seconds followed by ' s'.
11 h 46 min
